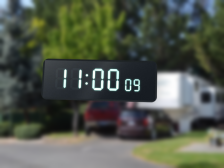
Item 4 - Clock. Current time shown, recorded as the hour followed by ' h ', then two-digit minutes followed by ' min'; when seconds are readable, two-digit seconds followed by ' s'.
11 h 00 min 09 s
